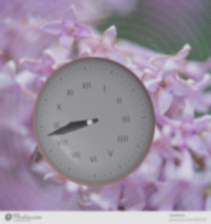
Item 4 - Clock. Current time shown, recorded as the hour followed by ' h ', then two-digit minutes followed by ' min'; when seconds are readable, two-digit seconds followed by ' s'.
8 h 43 min
